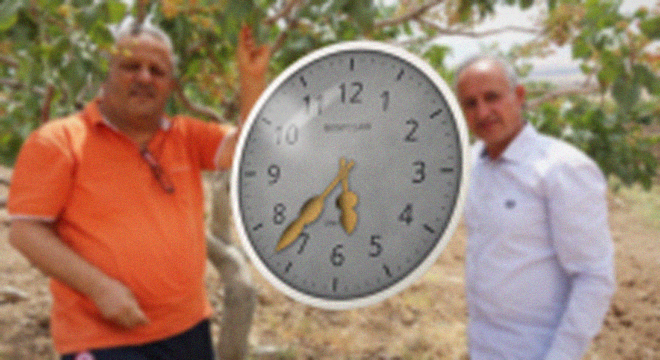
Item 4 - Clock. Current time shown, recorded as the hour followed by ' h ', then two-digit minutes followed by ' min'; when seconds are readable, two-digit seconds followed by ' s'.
5 h 37 min
